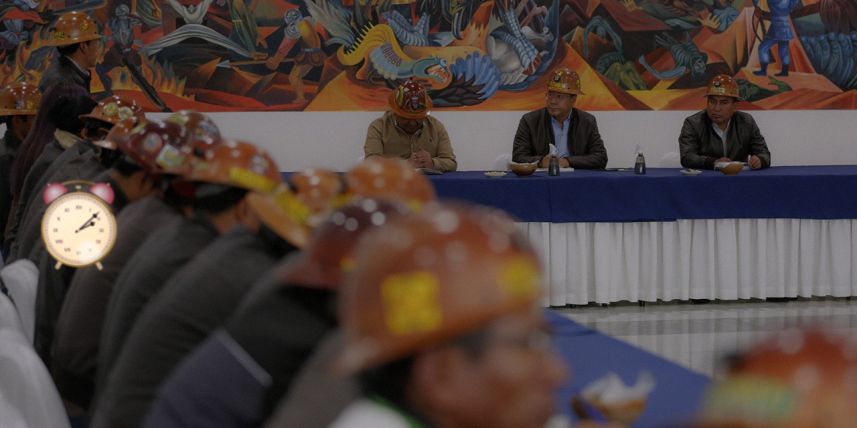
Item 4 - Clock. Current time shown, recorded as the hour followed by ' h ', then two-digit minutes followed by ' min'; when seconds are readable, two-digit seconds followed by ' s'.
2 h 08 min
